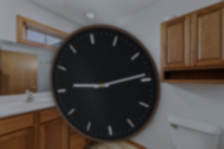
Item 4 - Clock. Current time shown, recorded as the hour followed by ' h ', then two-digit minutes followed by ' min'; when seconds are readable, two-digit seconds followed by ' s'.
9 h 14 min
